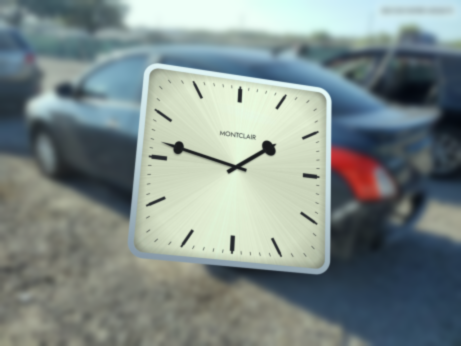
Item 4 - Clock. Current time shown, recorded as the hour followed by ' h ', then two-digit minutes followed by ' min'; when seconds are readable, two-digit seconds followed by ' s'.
1 h 47 min
